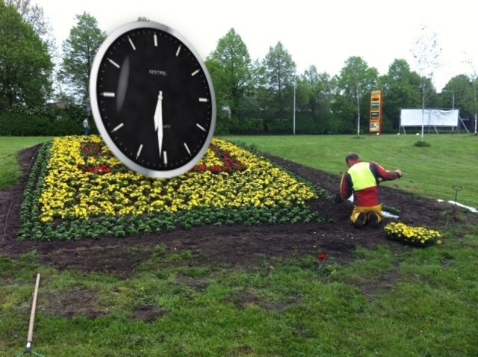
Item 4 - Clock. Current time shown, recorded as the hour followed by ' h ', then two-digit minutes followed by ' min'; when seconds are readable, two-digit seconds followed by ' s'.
6 h 31 min
